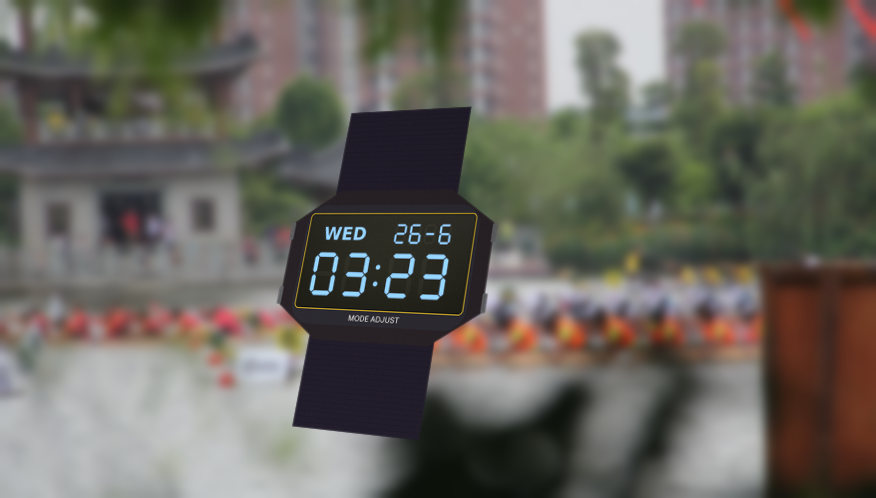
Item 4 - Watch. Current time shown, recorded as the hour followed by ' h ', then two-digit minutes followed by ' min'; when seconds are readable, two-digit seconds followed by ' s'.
3 h 23 min
